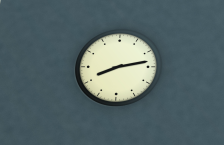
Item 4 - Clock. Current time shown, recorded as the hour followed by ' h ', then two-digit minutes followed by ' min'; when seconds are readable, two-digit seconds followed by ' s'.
8 h 13 min
